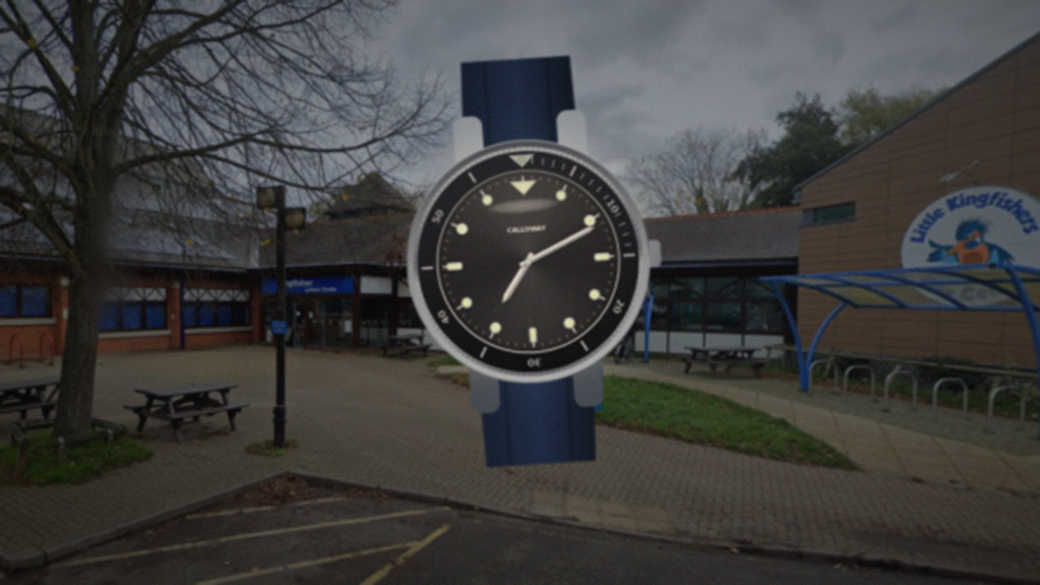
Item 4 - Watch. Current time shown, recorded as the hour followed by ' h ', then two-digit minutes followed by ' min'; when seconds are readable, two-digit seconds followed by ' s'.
7 h 11 min
